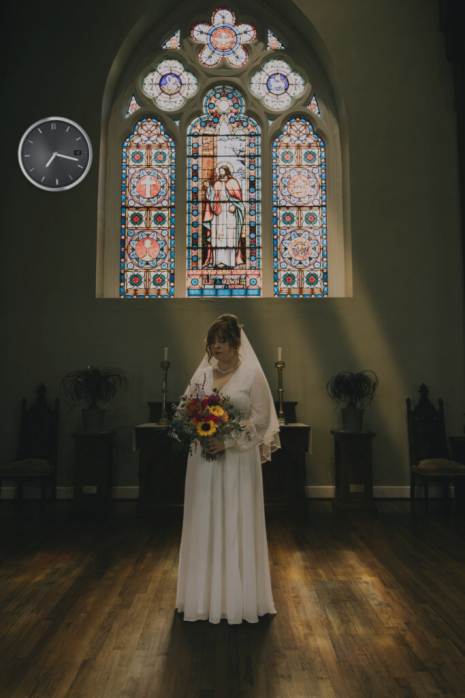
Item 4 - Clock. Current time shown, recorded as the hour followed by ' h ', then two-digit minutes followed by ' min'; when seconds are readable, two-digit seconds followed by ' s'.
7 h 18 min
